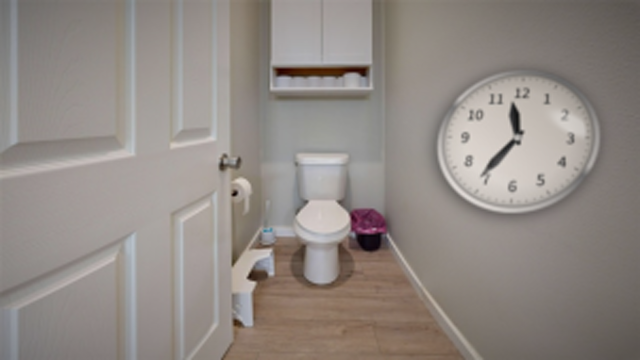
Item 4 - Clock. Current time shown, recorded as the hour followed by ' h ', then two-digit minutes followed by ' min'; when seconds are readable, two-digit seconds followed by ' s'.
11 h 36 min
